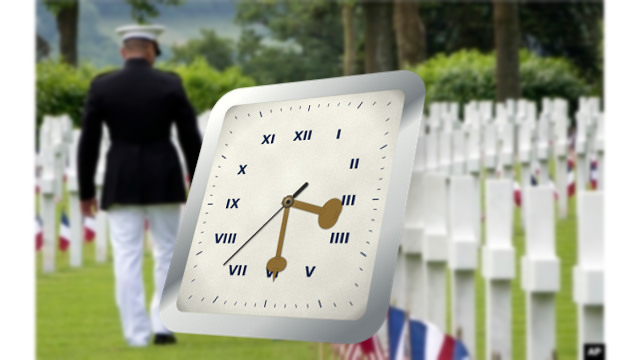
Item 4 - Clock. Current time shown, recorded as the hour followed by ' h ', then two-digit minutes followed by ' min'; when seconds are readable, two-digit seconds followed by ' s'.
3 h 29 min 37 s
